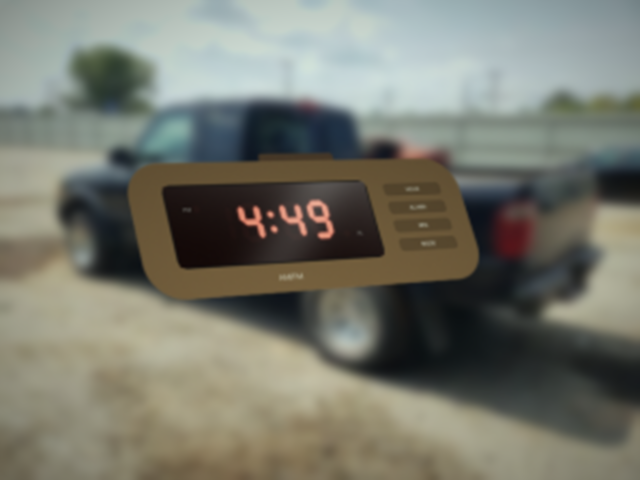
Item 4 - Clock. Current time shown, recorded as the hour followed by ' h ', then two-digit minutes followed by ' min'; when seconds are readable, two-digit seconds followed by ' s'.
4 h 49 min
